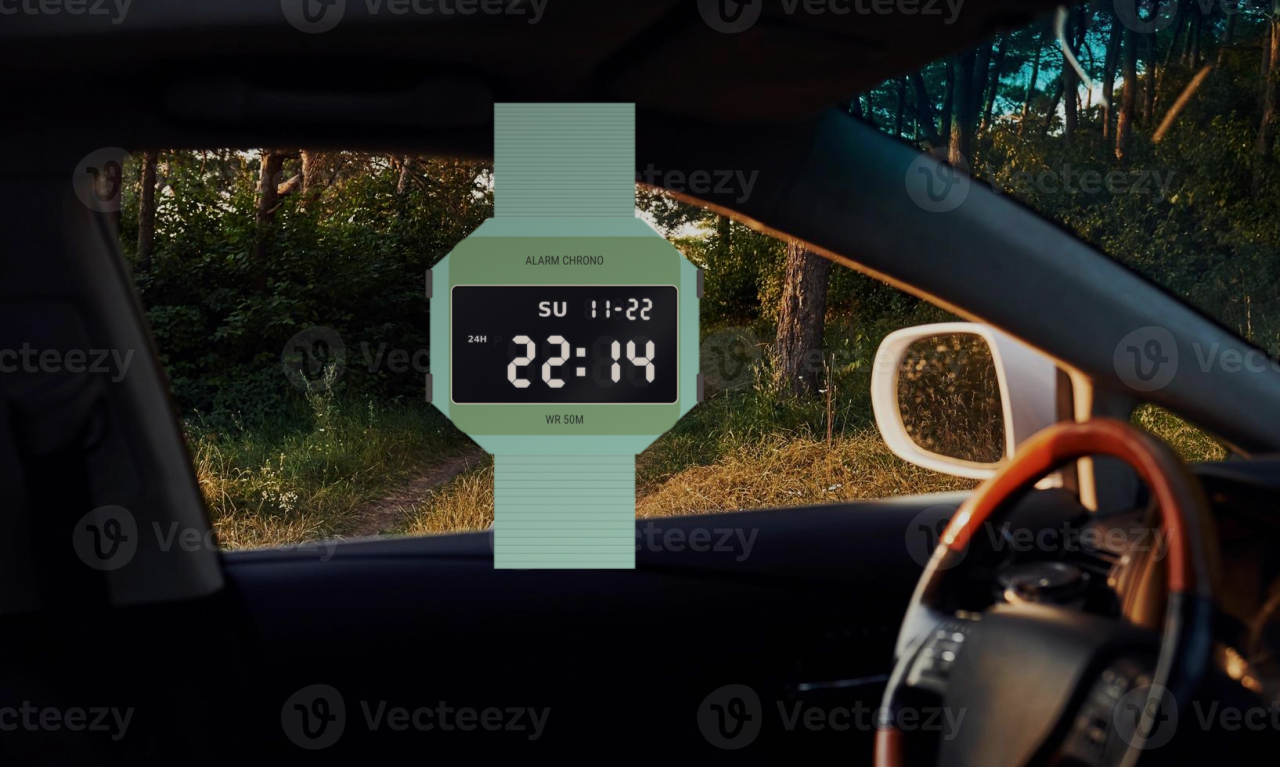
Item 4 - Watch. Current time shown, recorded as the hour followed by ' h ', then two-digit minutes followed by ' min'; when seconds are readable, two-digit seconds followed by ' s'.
22 h 14 min
